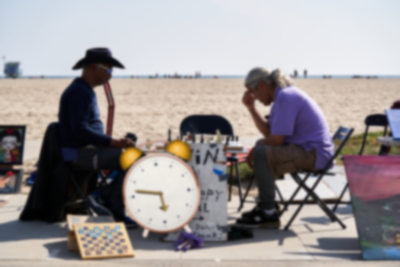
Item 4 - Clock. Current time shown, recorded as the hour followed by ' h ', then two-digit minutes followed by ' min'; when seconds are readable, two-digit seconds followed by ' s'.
5 h 47 min
